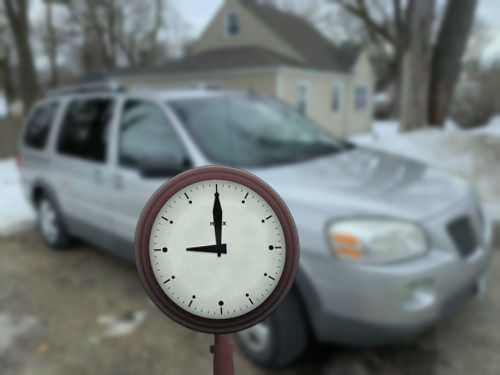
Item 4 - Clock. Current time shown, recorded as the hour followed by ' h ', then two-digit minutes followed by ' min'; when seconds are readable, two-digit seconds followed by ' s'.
9 h 00 min
